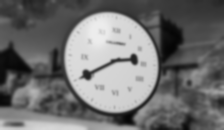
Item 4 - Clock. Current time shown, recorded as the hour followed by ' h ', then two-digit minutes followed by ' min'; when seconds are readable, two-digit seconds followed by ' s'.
2 h 40 min
